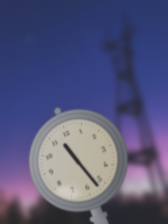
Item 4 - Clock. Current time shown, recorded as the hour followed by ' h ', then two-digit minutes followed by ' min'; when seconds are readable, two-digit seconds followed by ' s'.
11 h 27 min
